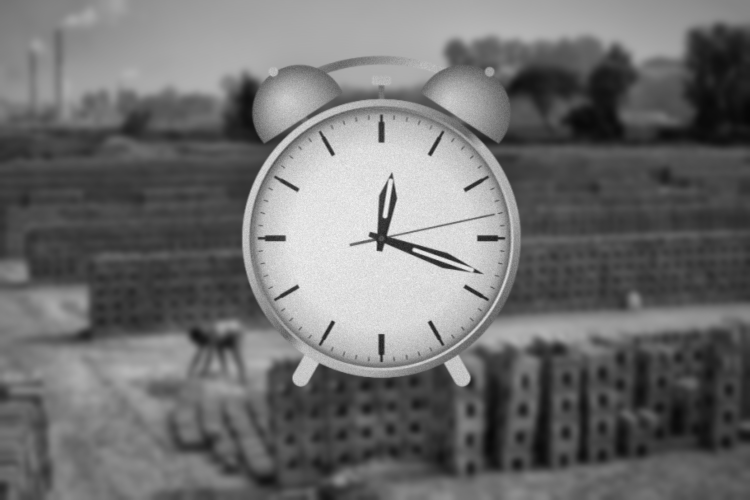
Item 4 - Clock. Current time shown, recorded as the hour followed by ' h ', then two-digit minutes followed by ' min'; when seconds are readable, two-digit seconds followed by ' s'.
12 h 18 min 13 s
